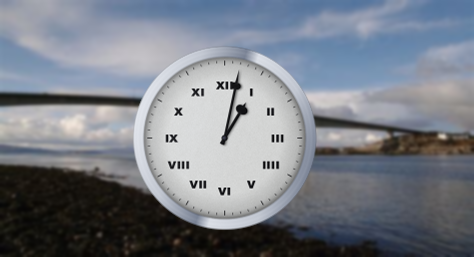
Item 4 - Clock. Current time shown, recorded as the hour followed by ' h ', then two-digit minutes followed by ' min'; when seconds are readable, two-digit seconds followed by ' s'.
1 h 02 min
